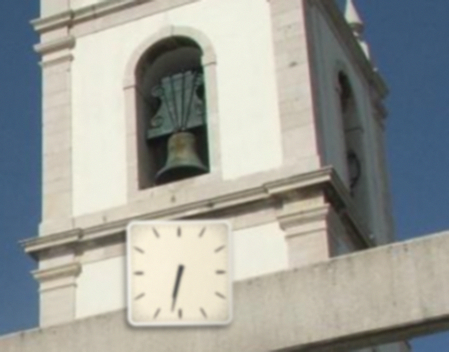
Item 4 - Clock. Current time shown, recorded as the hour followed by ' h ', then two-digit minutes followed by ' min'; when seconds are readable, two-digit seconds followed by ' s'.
6 h 32 min
